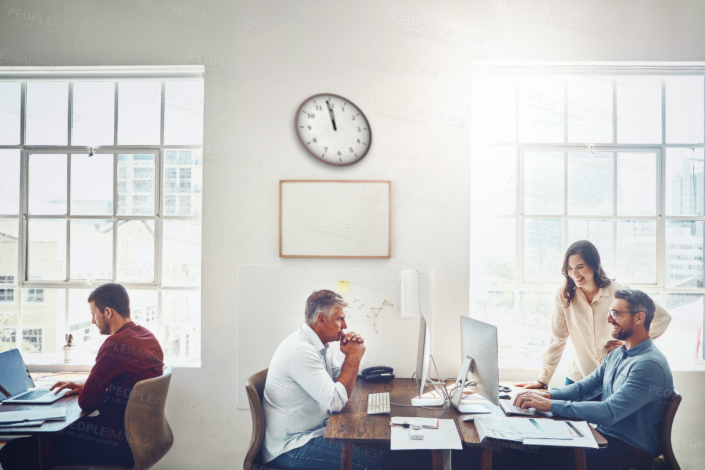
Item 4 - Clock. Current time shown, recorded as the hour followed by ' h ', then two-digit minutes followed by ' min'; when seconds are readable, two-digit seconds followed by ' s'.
11 h 59 min
